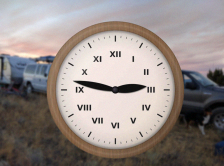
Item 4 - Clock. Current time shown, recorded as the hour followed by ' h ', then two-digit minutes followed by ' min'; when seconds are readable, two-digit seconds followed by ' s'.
2 h 47 min
